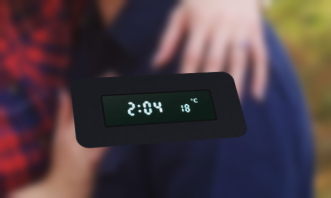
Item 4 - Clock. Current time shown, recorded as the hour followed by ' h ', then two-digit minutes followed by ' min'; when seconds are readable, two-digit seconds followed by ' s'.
2 h 04 min
